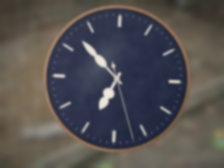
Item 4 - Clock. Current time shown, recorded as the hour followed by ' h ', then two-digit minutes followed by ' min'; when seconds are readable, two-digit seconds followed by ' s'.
6 h 52 min 27 s
